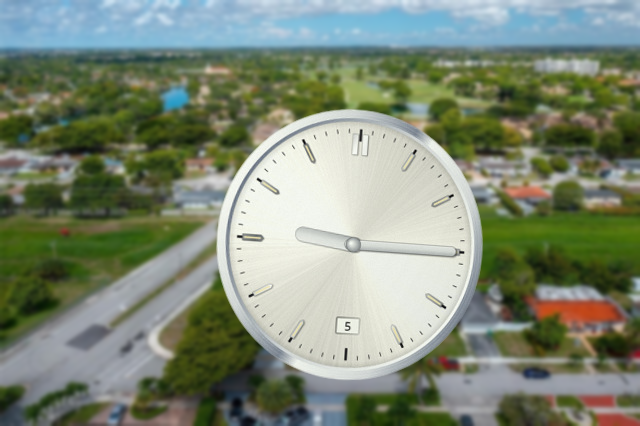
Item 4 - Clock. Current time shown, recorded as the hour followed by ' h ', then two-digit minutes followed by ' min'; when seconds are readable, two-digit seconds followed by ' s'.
9 h 15 min
